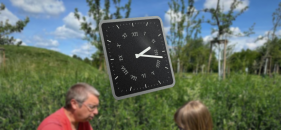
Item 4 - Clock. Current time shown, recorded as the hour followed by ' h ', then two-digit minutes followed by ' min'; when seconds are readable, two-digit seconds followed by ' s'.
2 h 17 min
